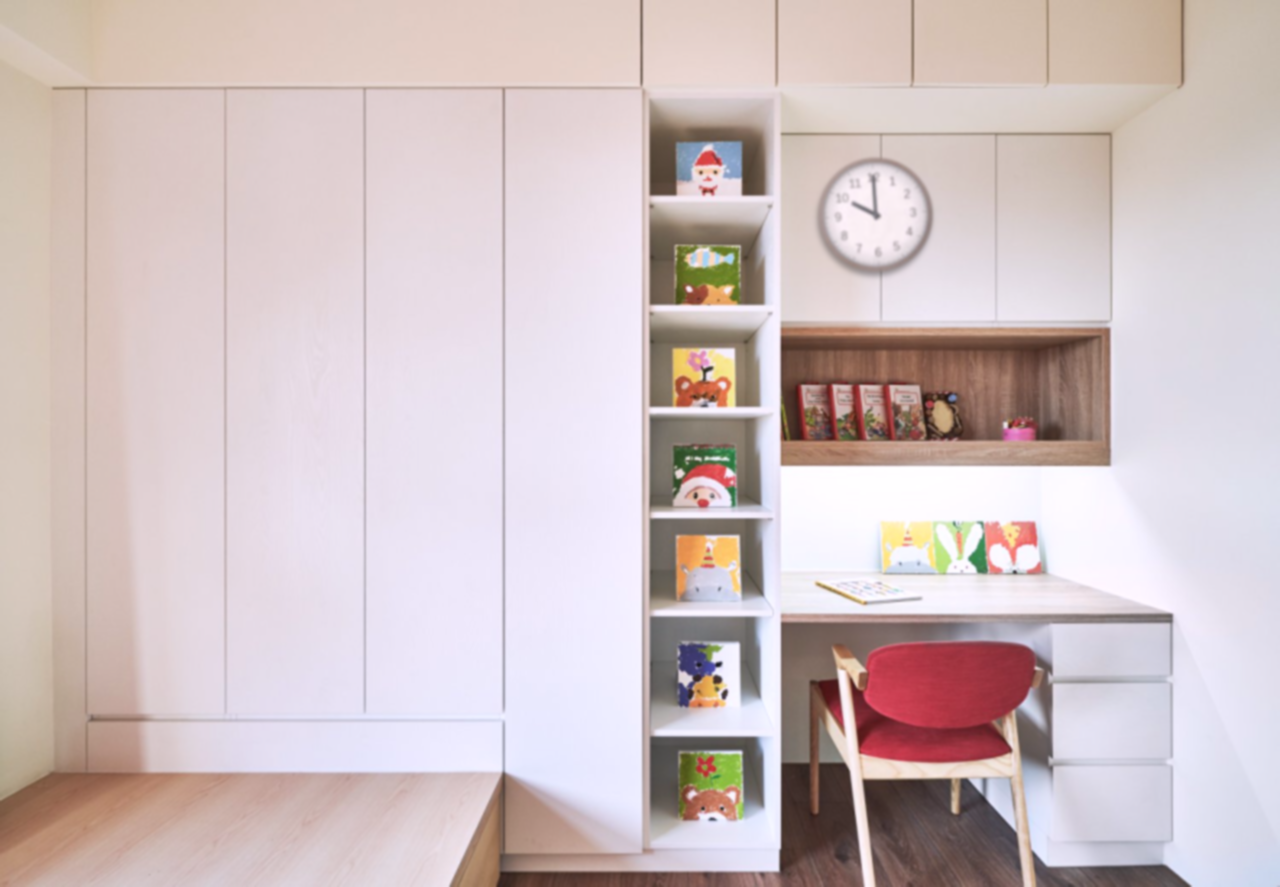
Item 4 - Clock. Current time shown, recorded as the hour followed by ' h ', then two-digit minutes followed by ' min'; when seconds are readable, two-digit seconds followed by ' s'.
10 h 00 min
